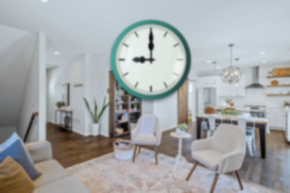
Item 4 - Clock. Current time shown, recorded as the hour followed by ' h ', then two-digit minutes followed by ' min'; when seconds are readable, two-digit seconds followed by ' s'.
9 h 00 min
